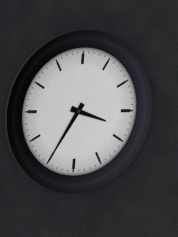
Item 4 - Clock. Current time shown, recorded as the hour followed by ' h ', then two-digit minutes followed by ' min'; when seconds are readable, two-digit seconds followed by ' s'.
3 h 35 min
